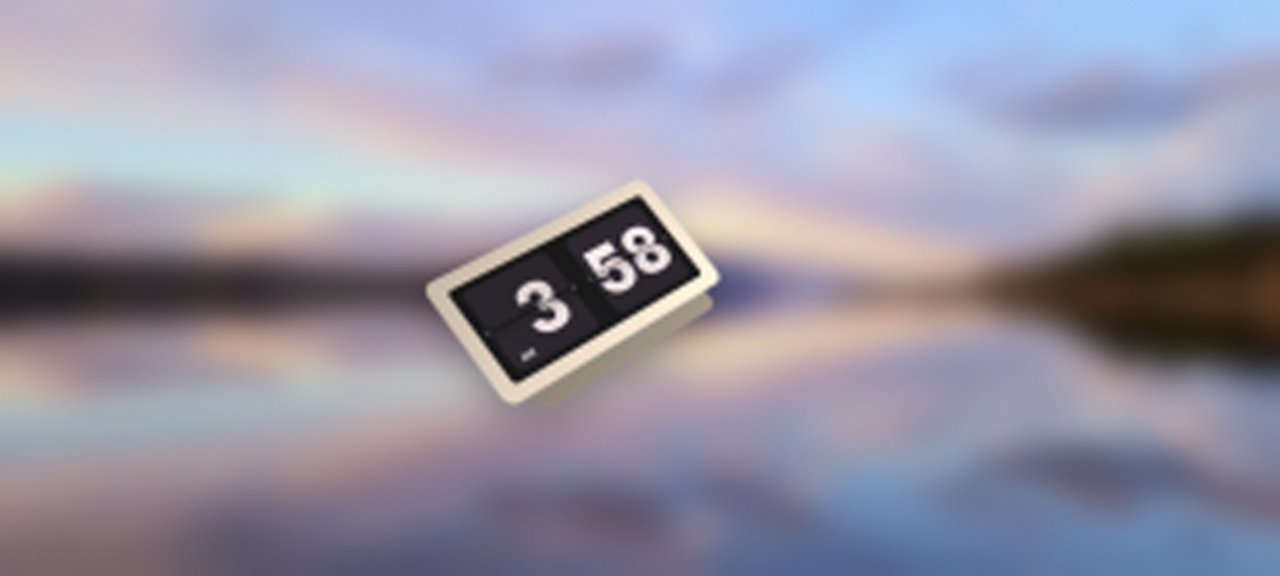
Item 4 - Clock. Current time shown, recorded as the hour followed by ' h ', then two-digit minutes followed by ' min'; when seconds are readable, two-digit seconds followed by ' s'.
3 h 58 min
